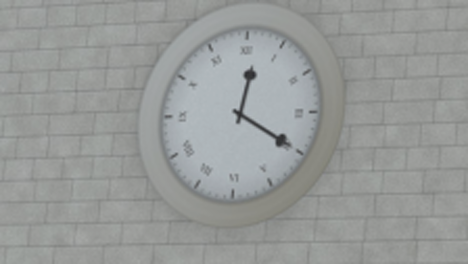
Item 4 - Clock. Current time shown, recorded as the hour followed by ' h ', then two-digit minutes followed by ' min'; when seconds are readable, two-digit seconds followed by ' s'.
12 h 20 min
